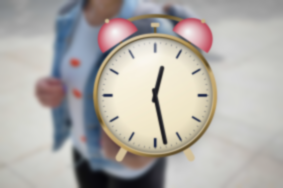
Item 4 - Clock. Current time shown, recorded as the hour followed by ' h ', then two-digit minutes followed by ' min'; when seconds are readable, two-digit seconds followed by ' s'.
12 h 28 min
